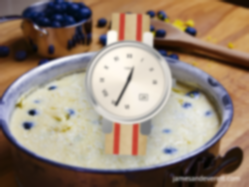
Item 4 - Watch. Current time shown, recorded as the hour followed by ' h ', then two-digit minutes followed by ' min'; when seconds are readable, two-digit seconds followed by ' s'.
12 h 34 min
